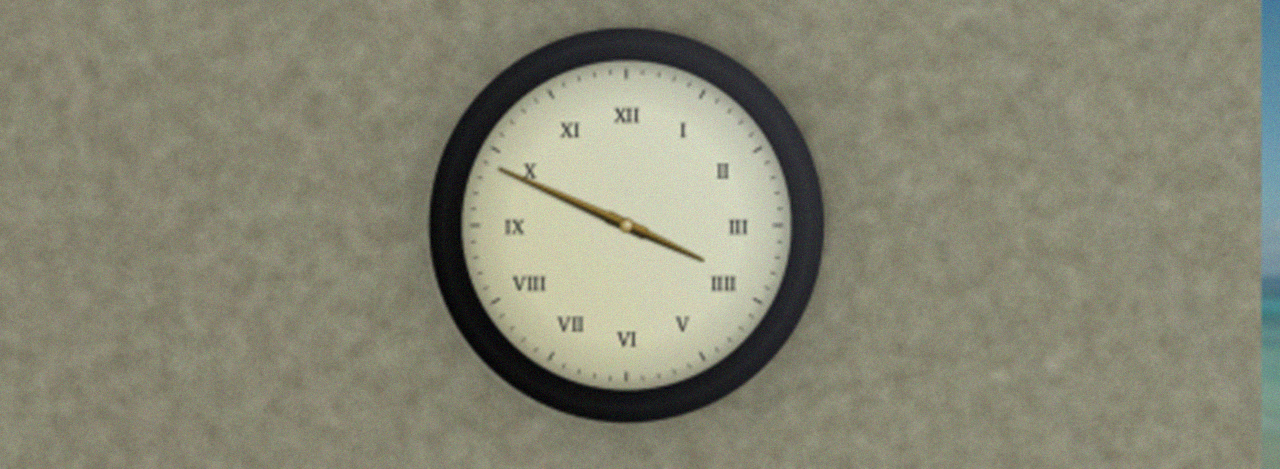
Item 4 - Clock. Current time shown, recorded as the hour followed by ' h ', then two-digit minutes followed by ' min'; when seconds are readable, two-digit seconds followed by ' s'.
3 h 49 min
